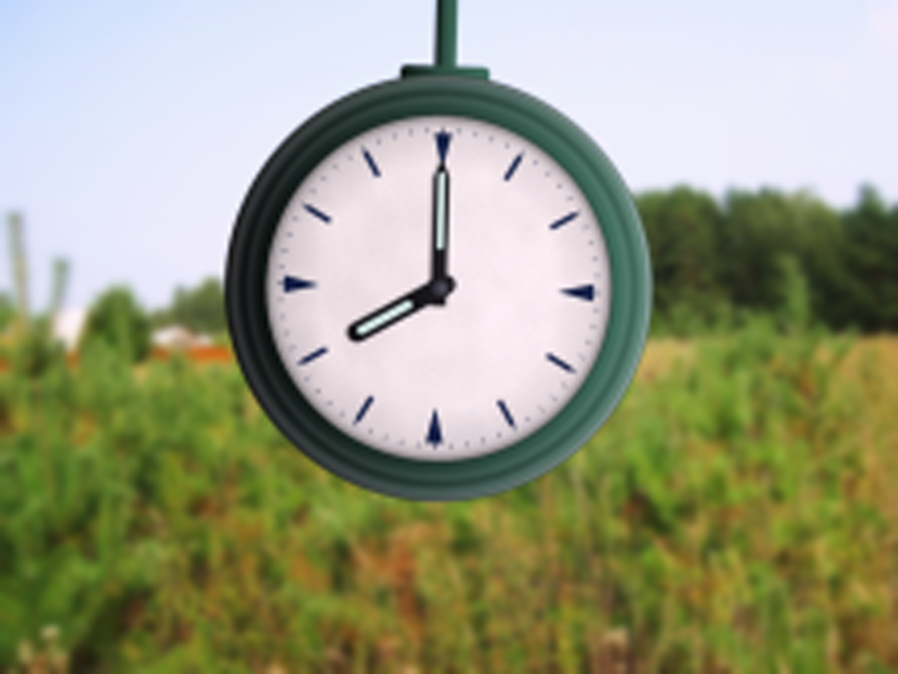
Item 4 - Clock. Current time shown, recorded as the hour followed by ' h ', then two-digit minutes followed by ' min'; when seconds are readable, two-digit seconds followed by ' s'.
8 h 00 min
